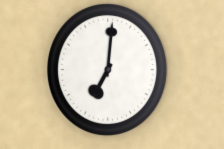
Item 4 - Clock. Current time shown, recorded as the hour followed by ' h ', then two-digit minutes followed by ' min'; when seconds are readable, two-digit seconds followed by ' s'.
7 h 01 min
